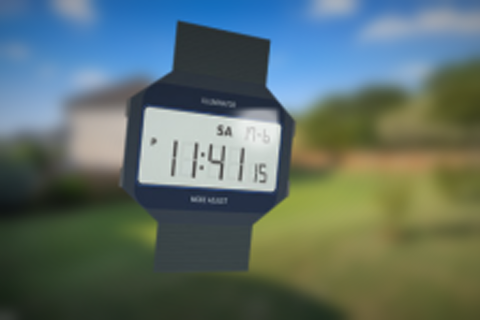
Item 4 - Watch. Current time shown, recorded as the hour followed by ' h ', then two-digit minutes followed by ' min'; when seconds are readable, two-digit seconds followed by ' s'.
11 h 41 min 15 s
